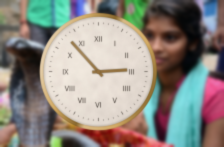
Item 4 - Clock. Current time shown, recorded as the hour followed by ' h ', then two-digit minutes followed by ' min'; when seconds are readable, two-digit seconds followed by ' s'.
2 h 53 min
